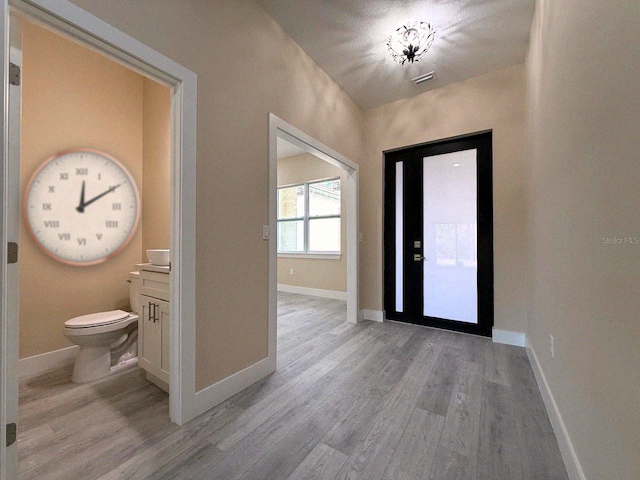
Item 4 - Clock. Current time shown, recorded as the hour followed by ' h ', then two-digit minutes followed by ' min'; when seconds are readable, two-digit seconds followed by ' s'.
12 h 10 min
